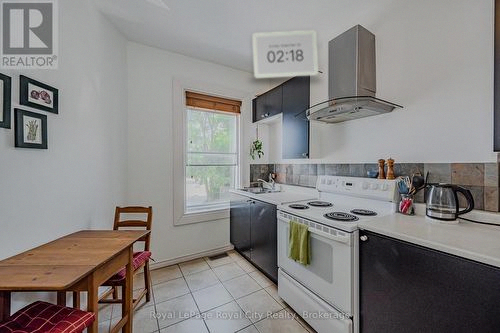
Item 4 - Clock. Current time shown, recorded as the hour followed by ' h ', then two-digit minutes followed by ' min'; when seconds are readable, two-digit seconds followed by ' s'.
2 h 18 min
